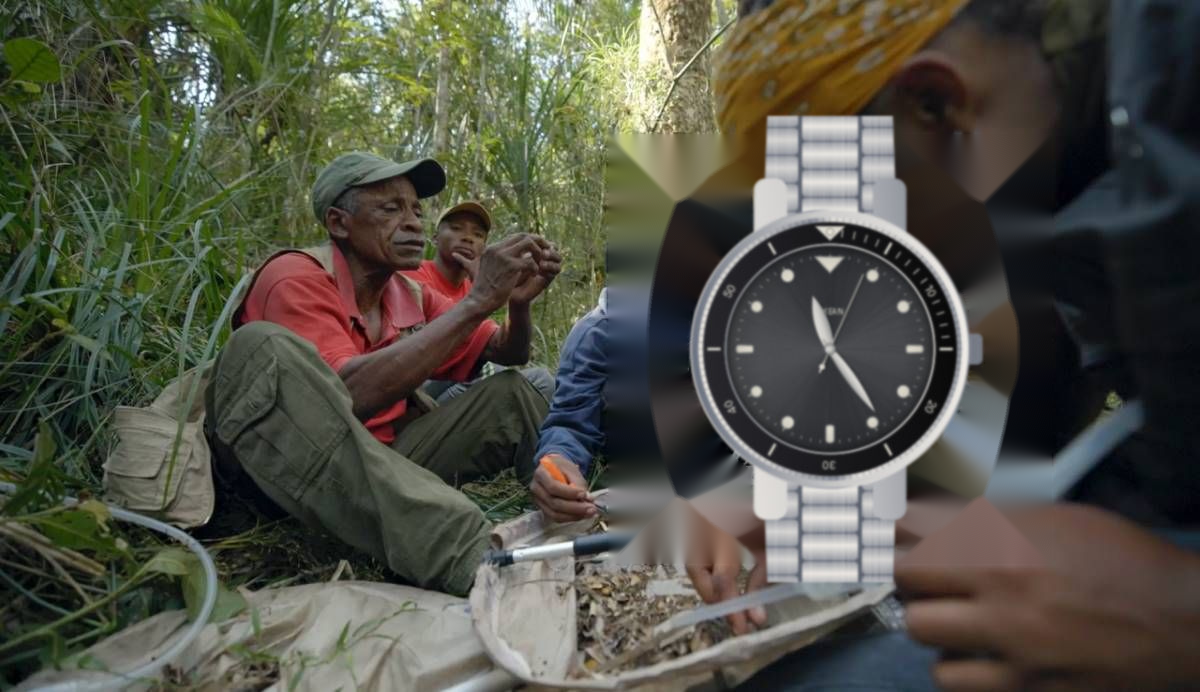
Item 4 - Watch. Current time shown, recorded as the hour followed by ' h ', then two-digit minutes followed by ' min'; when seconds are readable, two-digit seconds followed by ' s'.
11 h 24 min 04 s
